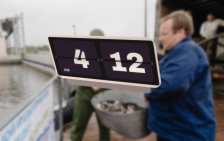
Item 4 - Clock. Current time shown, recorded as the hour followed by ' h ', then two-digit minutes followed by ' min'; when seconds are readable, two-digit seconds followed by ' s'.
4 h 12 min
